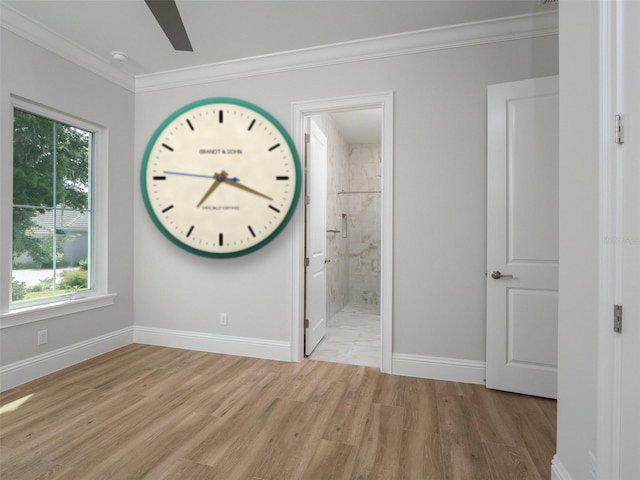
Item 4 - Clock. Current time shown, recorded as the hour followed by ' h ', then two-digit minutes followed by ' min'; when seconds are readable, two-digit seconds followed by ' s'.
7 h 18 min 46 s
